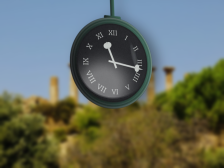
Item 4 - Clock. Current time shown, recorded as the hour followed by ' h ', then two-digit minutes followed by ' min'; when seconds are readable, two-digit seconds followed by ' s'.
11 h 17 min
